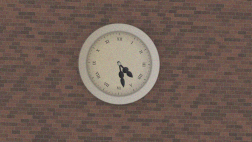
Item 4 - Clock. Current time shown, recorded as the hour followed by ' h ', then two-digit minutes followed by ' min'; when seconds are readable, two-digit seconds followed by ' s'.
4 h 28 min
